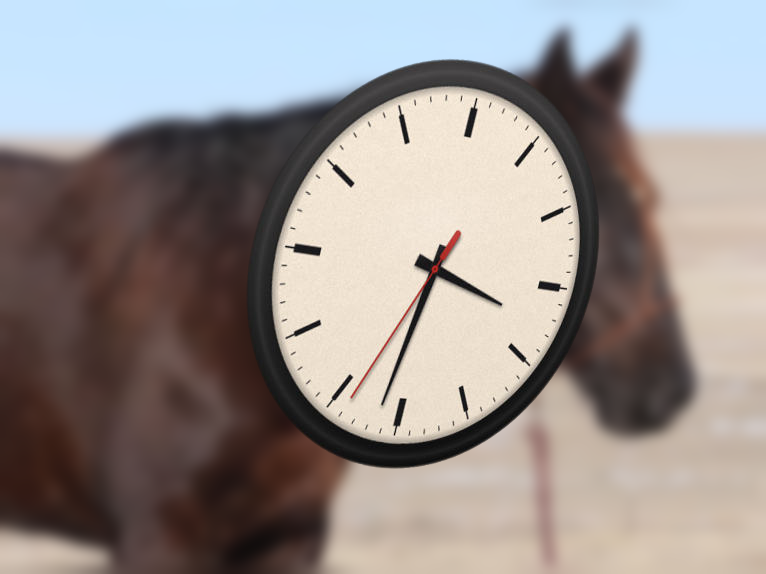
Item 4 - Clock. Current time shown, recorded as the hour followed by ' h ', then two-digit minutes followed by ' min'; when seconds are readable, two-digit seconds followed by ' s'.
3 h 31 min 34 s
